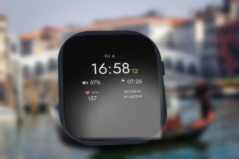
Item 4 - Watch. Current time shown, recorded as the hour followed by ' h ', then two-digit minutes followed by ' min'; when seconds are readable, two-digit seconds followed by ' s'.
16 h 58 min
